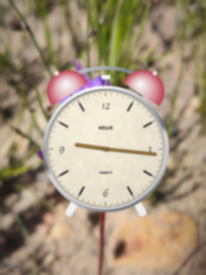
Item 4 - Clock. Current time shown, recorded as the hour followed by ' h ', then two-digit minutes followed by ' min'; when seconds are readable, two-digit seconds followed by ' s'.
9 h 16 min
